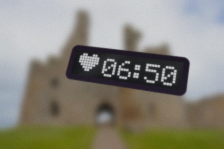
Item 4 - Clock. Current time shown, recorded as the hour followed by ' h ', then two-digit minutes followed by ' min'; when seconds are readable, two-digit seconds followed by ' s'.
6 h 50 min
